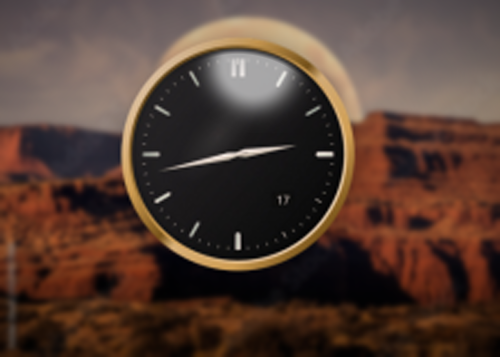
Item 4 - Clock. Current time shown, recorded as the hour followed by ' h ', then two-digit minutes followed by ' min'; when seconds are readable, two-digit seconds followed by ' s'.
2 h 43 min
